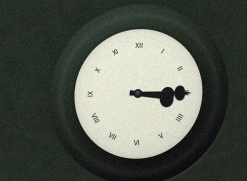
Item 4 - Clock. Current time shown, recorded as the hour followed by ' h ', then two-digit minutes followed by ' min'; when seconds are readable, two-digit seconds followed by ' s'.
3 h 15 min
